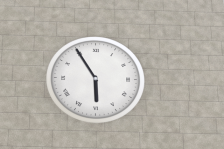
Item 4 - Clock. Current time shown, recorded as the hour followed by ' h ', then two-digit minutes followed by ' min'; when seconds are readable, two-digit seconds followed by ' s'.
5 h 55 min
